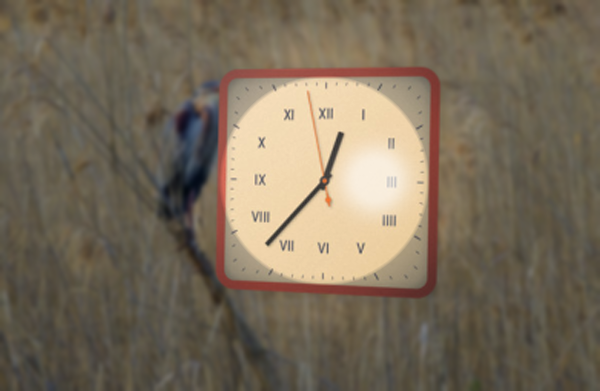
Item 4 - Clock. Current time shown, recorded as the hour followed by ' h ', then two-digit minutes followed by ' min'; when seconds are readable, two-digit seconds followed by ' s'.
12 h 36 min 58 s
